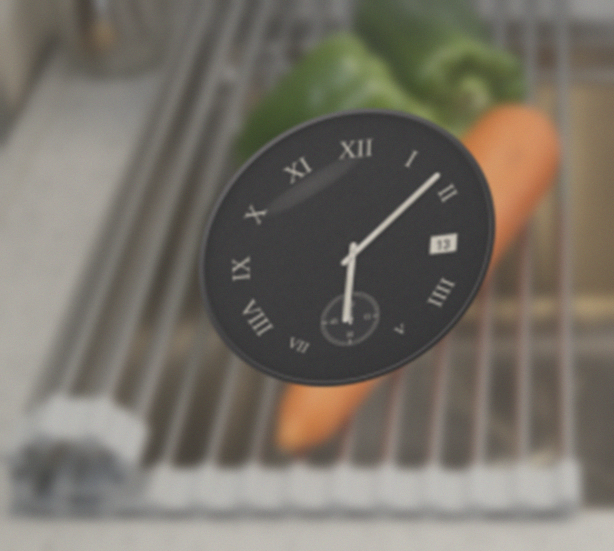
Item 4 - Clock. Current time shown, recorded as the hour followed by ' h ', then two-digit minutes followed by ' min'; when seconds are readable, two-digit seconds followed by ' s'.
6 h 08 min
